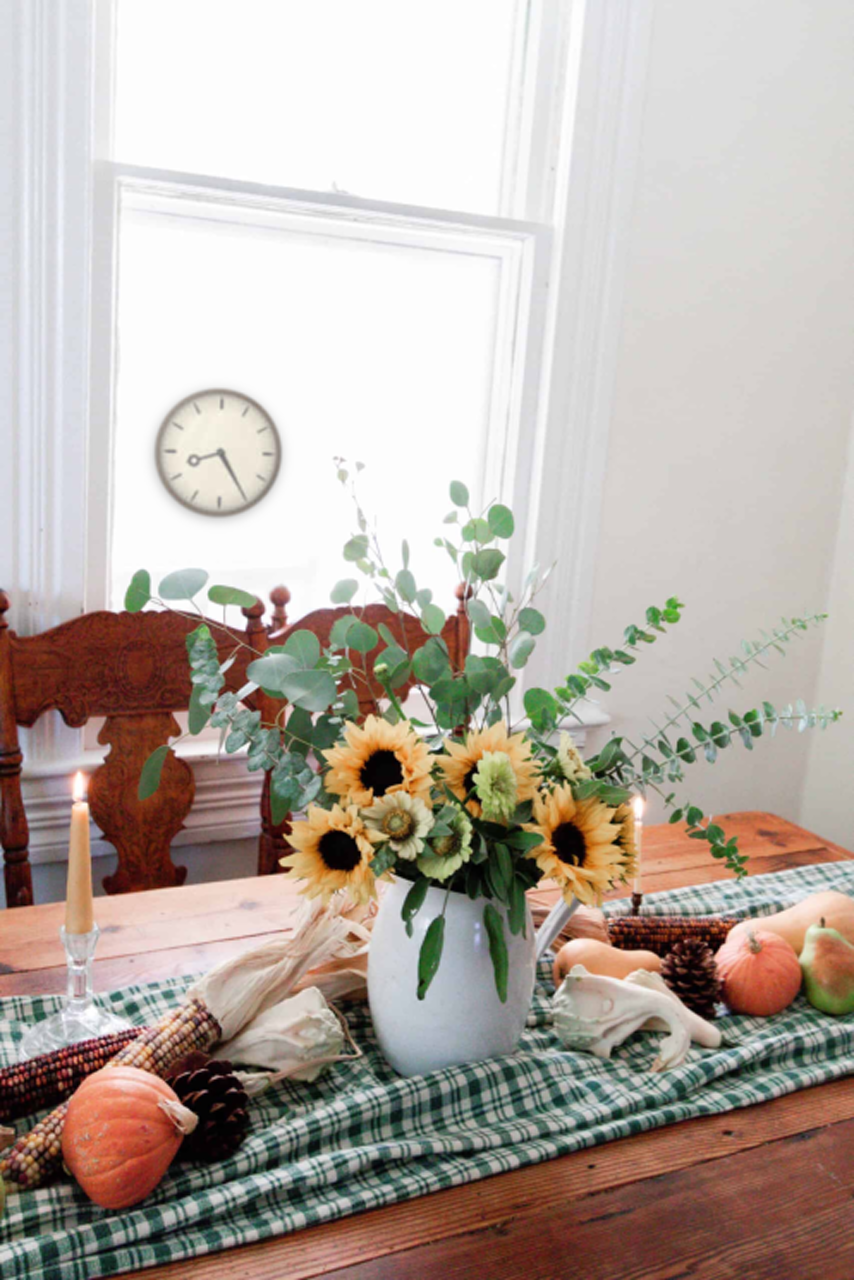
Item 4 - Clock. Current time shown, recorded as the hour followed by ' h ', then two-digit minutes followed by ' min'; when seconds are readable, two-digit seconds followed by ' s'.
8 h 25 min
